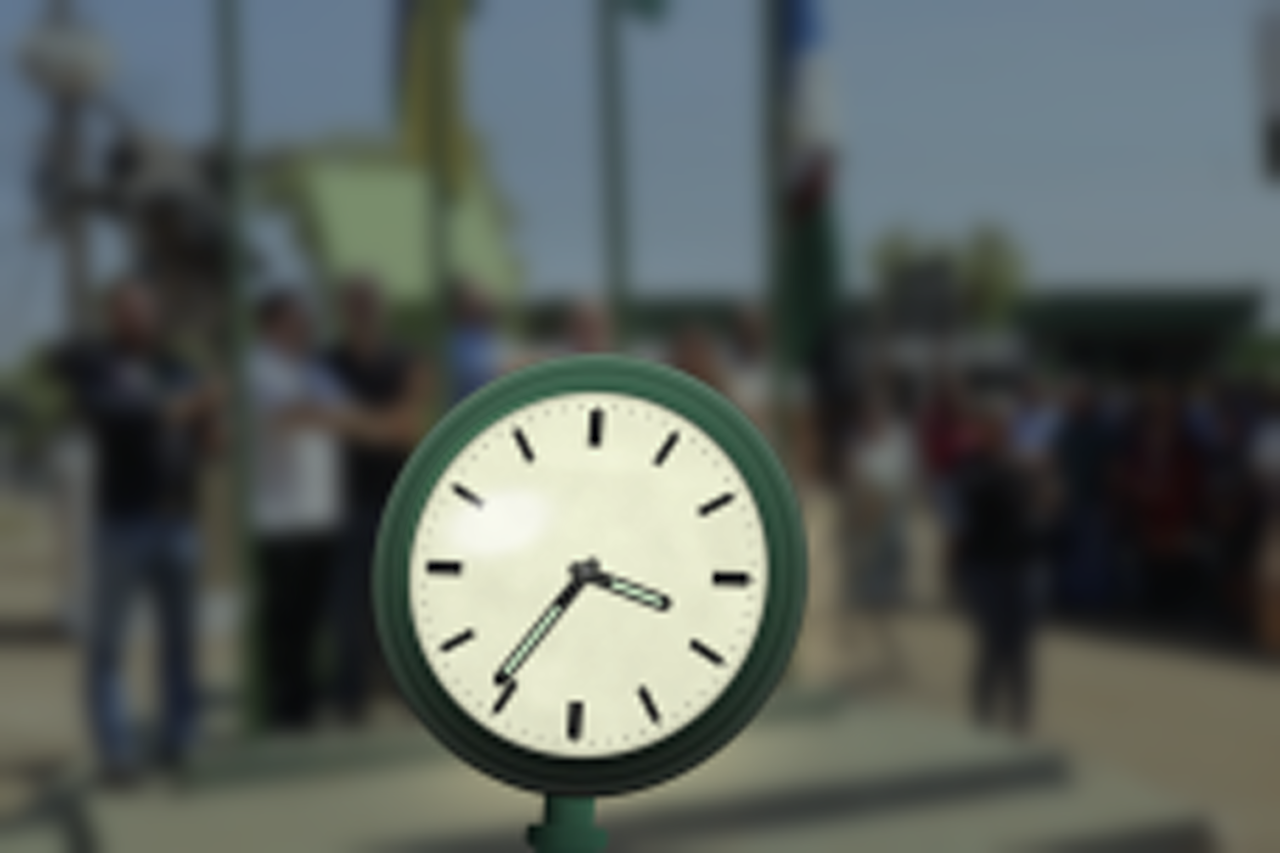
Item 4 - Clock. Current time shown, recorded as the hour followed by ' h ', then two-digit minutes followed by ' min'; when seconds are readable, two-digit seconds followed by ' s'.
3 h 36 min
